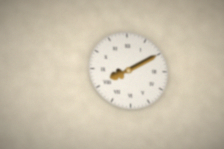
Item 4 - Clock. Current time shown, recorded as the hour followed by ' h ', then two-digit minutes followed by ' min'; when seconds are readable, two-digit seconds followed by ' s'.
8 h 10 min
